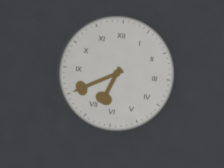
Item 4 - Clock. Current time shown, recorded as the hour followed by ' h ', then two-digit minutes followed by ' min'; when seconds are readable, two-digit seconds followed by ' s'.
6 h 40 min
